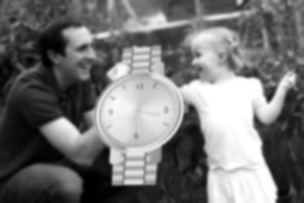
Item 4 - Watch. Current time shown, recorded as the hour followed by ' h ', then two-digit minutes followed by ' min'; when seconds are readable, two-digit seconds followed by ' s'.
3 h 29 min
